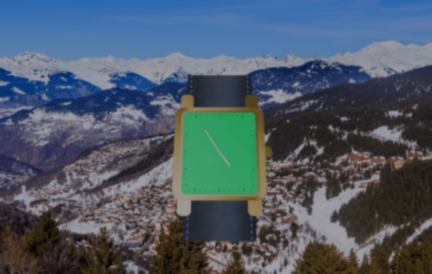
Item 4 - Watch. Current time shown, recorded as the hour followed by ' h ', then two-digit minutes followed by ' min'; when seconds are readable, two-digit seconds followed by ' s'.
4 h 55 min
